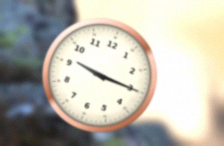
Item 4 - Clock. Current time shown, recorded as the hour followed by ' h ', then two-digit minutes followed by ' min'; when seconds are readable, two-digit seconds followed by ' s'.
9 h 15 min
